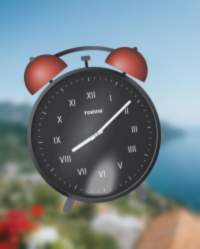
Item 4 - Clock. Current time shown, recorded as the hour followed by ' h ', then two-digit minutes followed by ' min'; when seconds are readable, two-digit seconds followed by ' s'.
8 h 09 min
